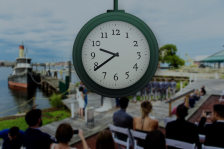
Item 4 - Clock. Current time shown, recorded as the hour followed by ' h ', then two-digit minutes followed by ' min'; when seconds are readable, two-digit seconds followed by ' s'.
9 h 39 min
